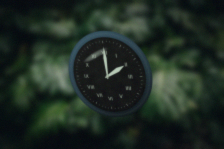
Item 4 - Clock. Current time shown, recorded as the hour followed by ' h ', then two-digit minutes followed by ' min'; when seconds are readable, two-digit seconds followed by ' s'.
2 h 00 min
